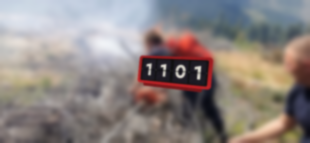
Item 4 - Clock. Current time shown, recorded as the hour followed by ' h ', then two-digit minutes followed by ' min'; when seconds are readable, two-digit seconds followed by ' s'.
11 h 01 min
